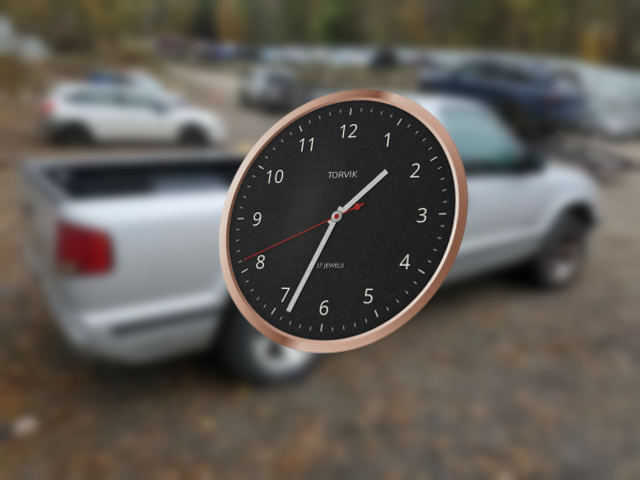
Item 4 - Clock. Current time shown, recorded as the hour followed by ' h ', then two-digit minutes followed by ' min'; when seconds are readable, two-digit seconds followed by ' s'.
1 h 33 min 41 s
